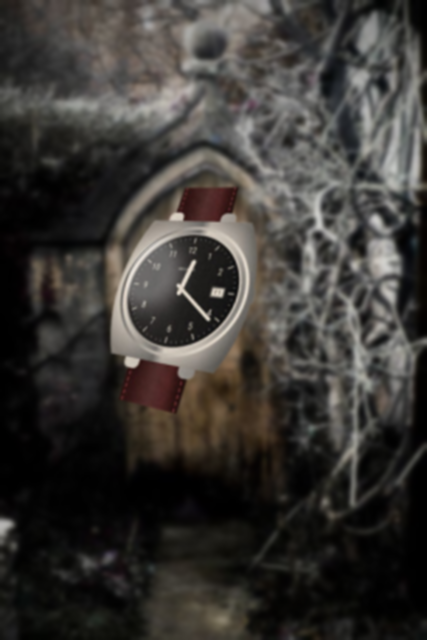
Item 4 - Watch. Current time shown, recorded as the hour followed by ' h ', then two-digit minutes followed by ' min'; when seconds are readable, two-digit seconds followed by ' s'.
12 h 21 min
